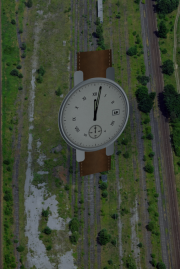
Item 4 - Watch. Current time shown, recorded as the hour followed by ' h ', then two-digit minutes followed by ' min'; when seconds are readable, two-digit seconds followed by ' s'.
12 h 02 min
